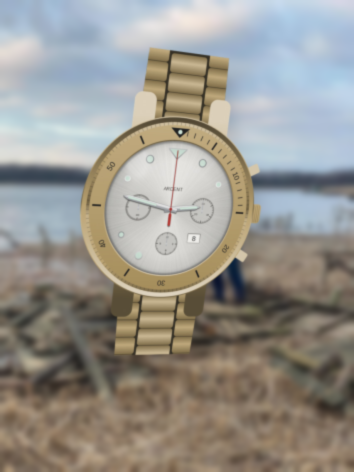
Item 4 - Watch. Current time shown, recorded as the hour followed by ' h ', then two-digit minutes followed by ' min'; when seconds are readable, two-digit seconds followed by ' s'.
2 h 47 min
